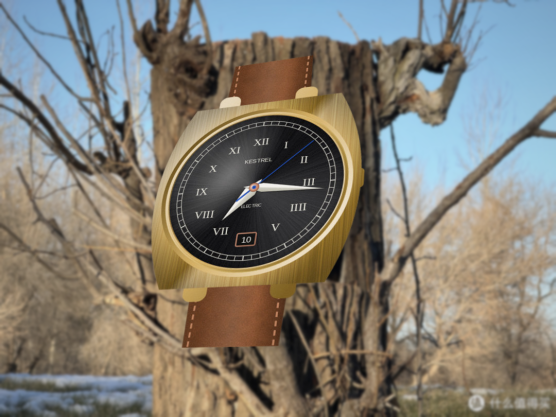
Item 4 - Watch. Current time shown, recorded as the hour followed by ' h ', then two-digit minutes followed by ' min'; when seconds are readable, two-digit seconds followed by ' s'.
7 h 16 min 08 s
